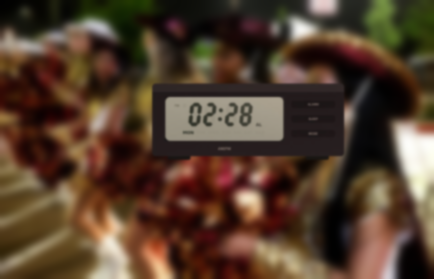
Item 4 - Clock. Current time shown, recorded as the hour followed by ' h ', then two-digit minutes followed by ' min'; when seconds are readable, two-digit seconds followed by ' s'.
2 h 28 min
